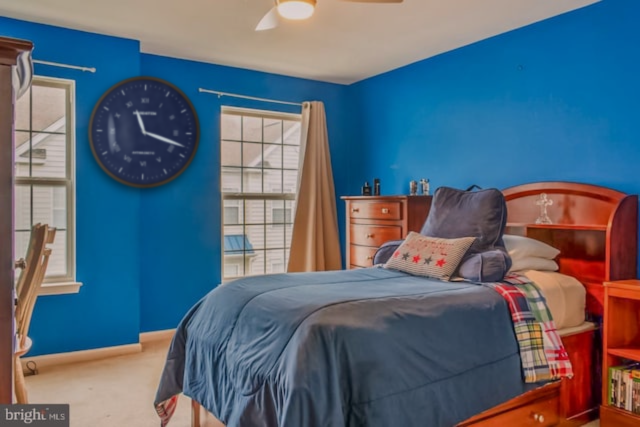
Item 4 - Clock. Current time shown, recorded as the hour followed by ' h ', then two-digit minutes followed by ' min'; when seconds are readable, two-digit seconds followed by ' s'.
11 h 18 min
